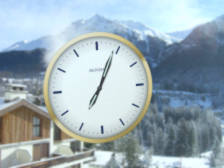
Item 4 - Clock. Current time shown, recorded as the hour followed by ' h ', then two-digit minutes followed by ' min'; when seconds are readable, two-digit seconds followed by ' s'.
7 h 04 min
